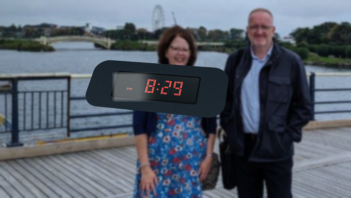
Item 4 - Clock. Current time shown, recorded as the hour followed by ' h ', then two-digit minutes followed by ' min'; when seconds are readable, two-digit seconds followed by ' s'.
8 h 29 min
